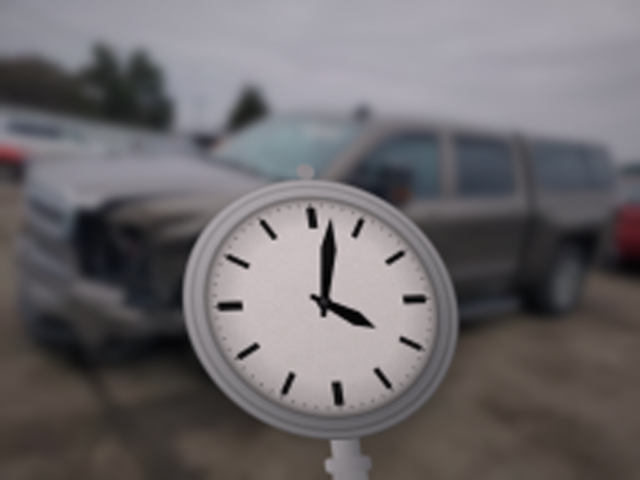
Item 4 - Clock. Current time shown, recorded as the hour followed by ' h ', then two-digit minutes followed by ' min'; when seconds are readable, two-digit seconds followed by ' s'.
4 h 02 min
